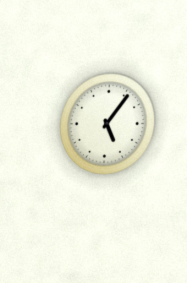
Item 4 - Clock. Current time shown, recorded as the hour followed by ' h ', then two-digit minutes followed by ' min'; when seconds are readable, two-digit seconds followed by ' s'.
5 h 06 min
